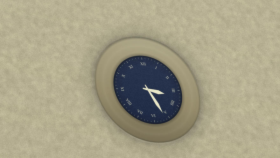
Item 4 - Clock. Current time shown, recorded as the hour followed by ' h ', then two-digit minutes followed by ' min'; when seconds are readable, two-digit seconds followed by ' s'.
3 h 26 min
